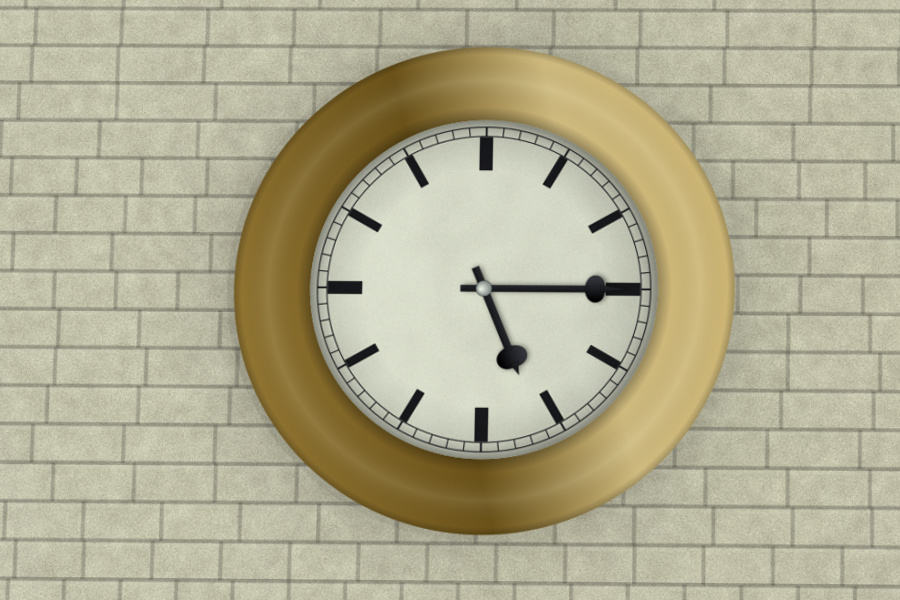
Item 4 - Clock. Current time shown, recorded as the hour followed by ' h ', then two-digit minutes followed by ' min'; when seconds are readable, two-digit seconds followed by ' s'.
5 h 15 min
